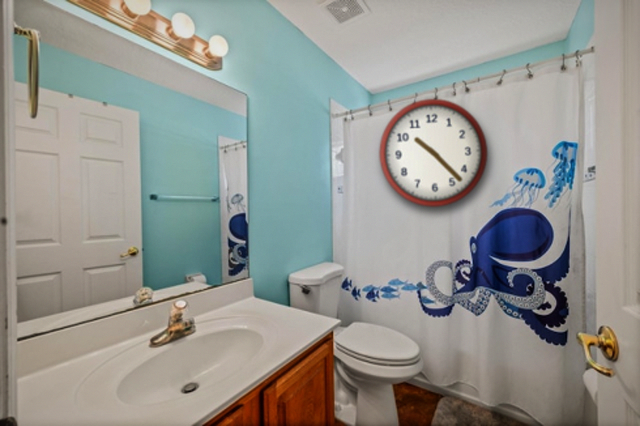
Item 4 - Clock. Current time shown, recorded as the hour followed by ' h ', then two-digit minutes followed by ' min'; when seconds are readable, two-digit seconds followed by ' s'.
10 h 23 min
